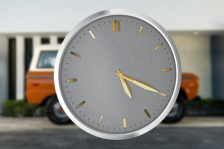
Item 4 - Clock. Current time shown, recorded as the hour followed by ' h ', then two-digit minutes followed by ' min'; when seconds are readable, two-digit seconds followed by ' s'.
5 h 20 min
